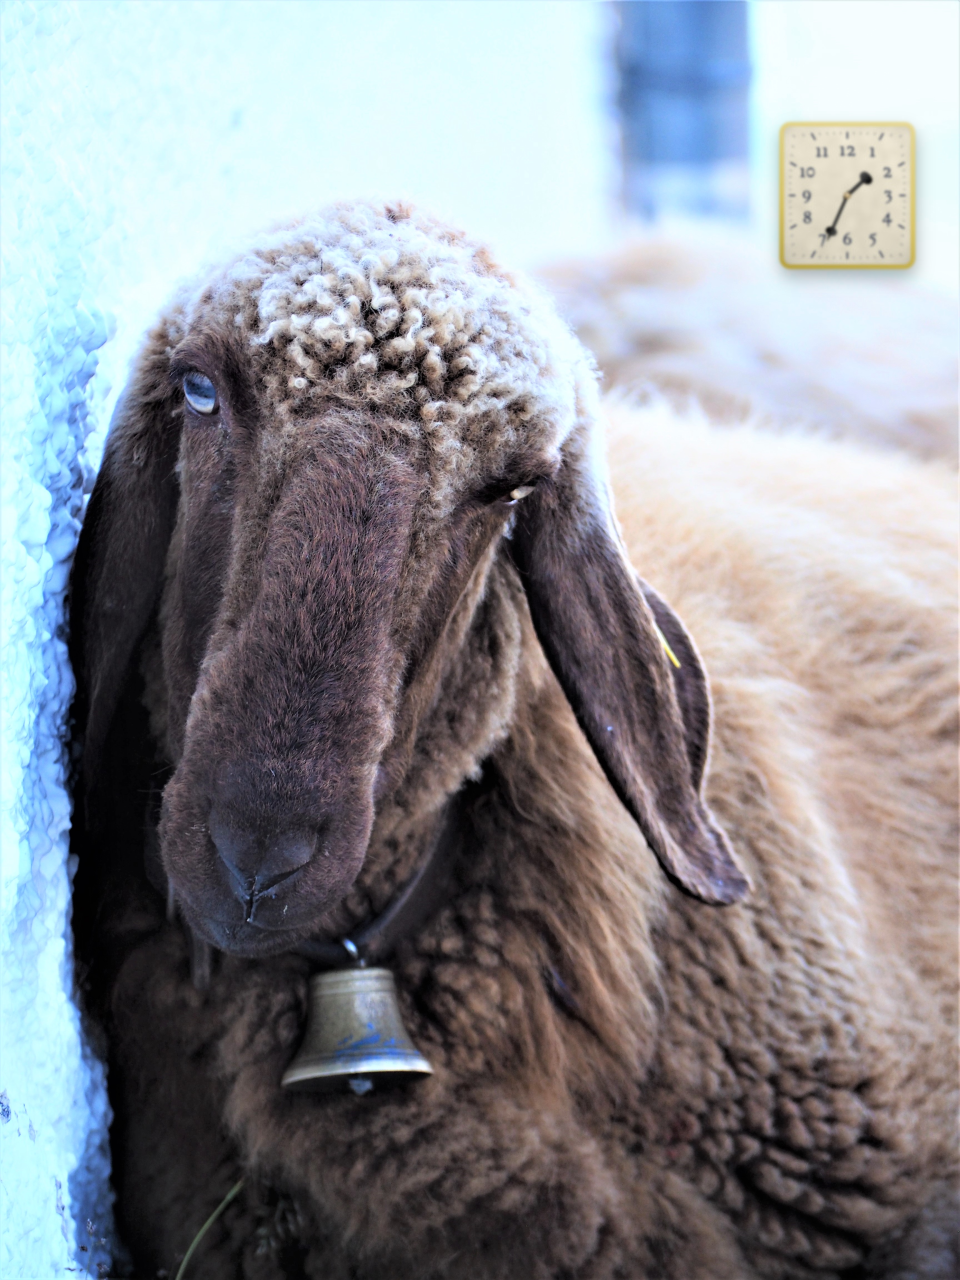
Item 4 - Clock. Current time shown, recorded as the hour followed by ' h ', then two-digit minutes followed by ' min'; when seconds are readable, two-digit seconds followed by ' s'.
1 h 34 min
